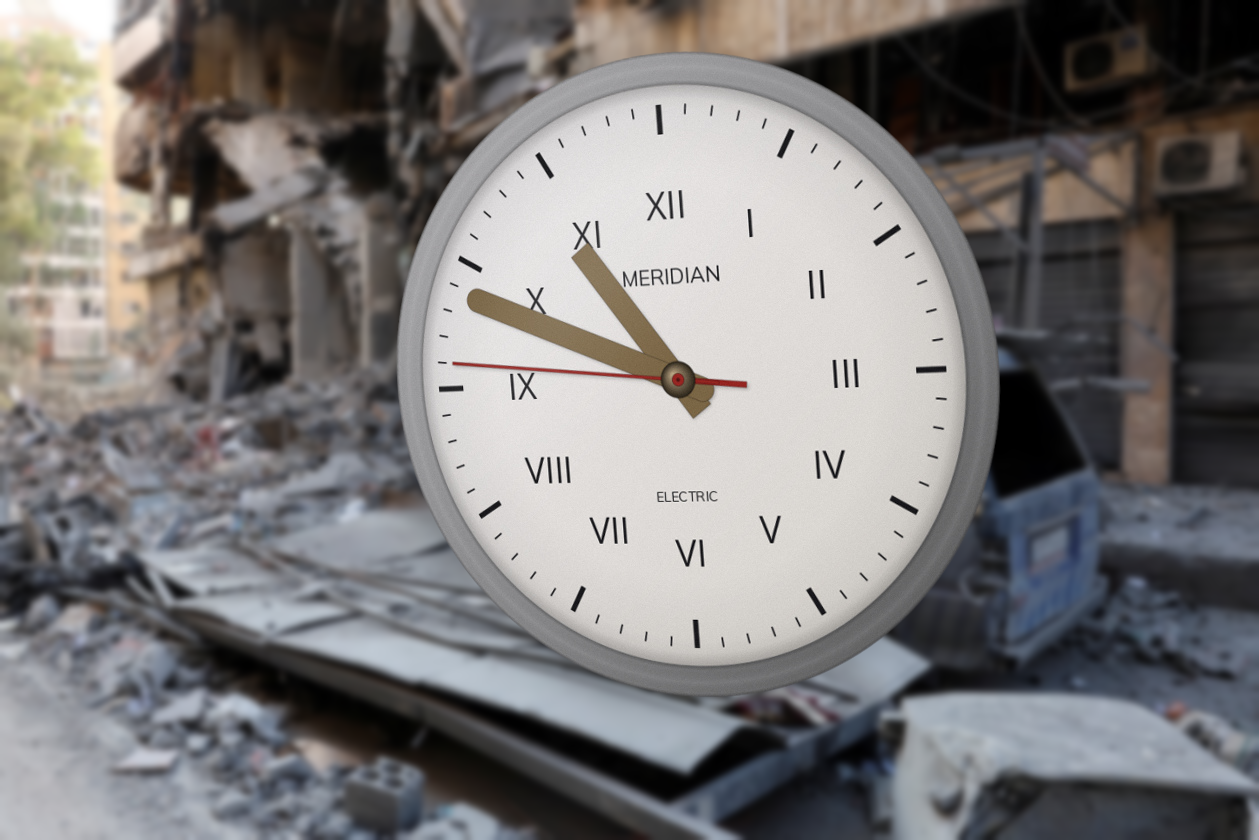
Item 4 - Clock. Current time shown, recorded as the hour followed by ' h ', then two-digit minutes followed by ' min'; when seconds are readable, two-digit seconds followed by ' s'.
10 h 48 min 46 s
